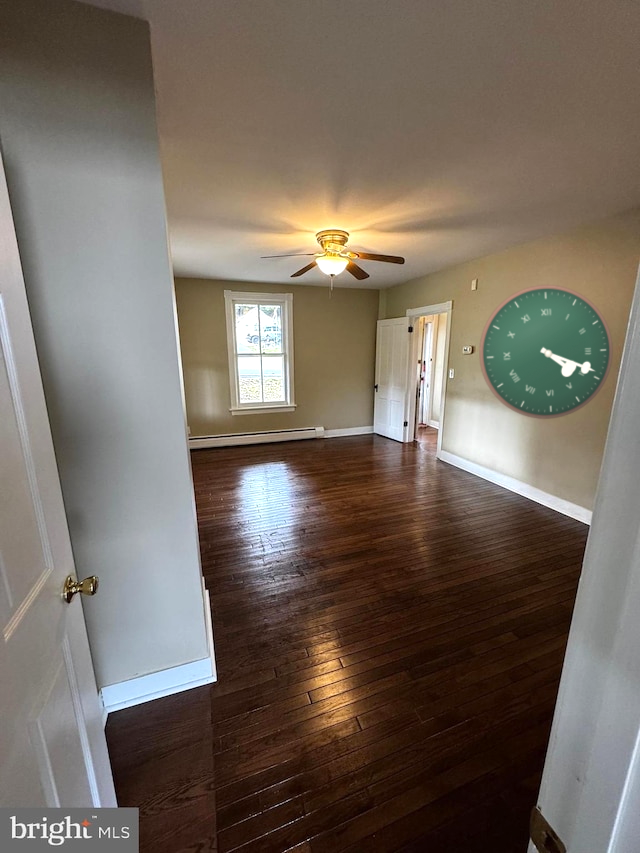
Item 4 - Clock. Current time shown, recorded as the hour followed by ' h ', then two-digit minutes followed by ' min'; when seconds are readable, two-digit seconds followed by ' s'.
4 h 19 min
